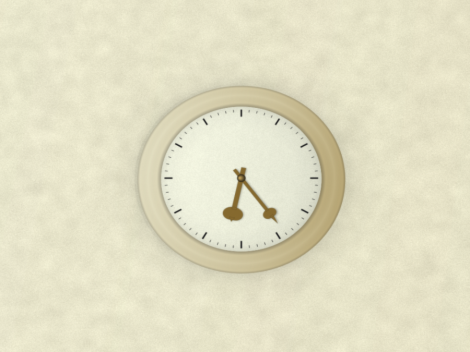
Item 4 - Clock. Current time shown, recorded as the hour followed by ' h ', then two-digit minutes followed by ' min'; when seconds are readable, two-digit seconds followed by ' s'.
6 h 24 min
